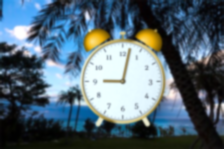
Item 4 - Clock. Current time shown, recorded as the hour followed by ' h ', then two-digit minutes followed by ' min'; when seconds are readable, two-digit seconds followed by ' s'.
9 h 02 min
